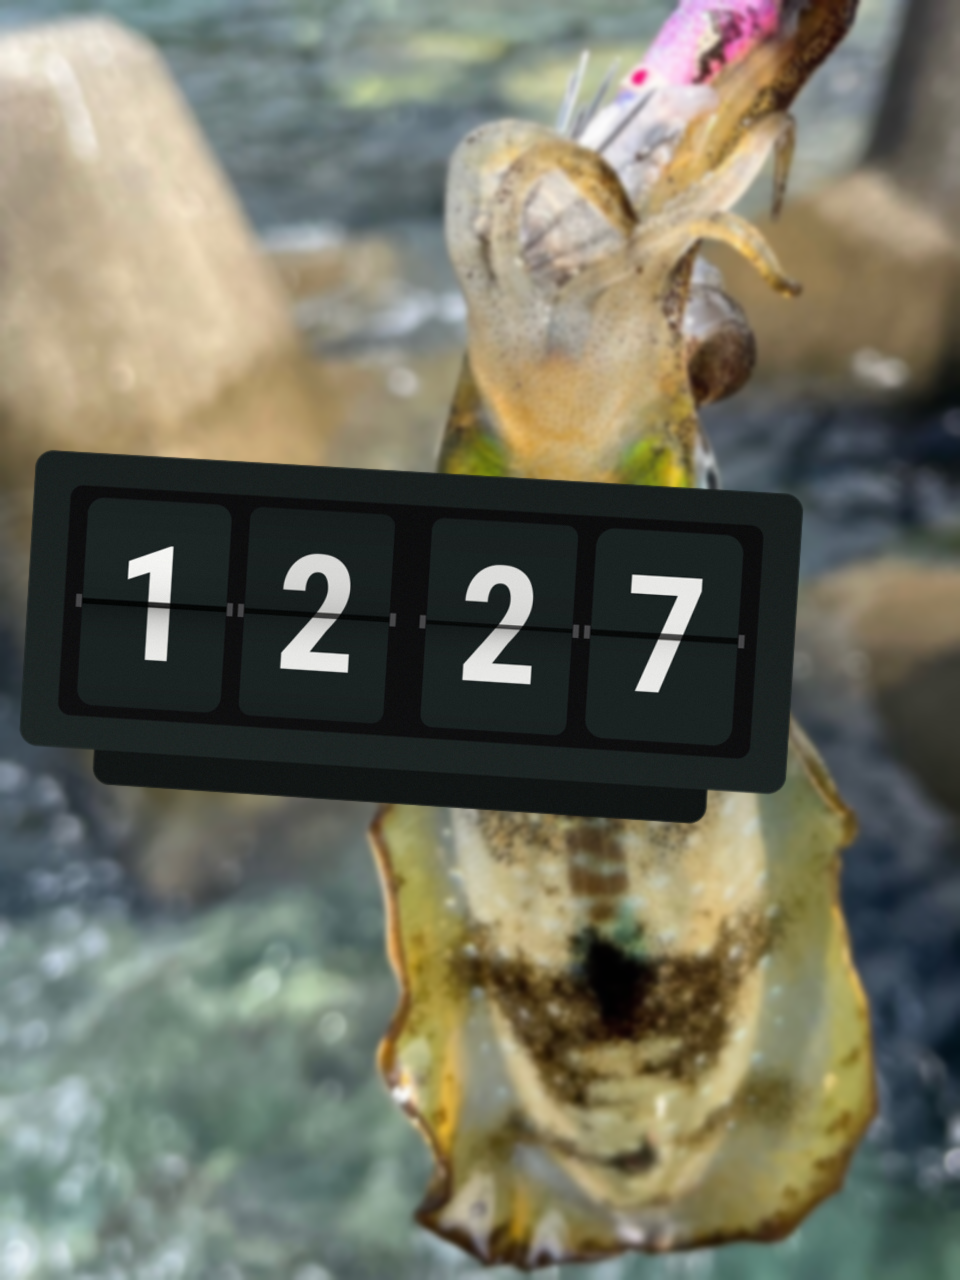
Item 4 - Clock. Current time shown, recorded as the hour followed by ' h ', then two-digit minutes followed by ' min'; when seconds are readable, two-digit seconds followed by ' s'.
12 h 27 min
